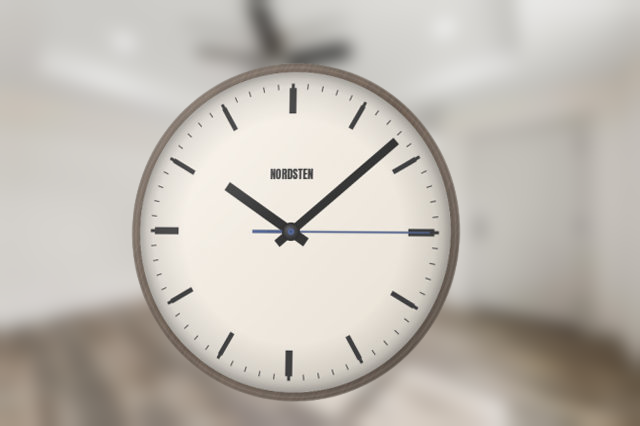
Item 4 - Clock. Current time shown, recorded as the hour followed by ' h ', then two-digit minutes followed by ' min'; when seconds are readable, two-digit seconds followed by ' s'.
10 h 08 min 15 s
